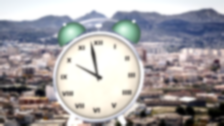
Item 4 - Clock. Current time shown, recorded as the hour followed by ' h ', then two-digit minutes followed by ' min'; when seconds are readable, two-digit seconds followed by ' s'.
9 h 58 min
